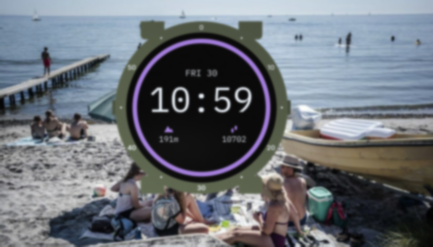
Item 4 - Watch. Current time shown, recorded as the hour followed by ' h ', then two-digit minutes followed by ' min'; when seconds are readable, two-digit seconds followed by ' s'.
10 h 59 min
